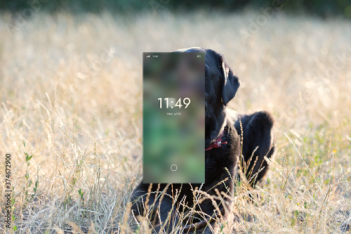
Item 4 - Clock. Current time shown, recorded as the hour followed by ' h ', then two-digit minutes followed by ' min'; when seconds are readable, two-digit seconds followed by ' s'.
11 h 49 min
